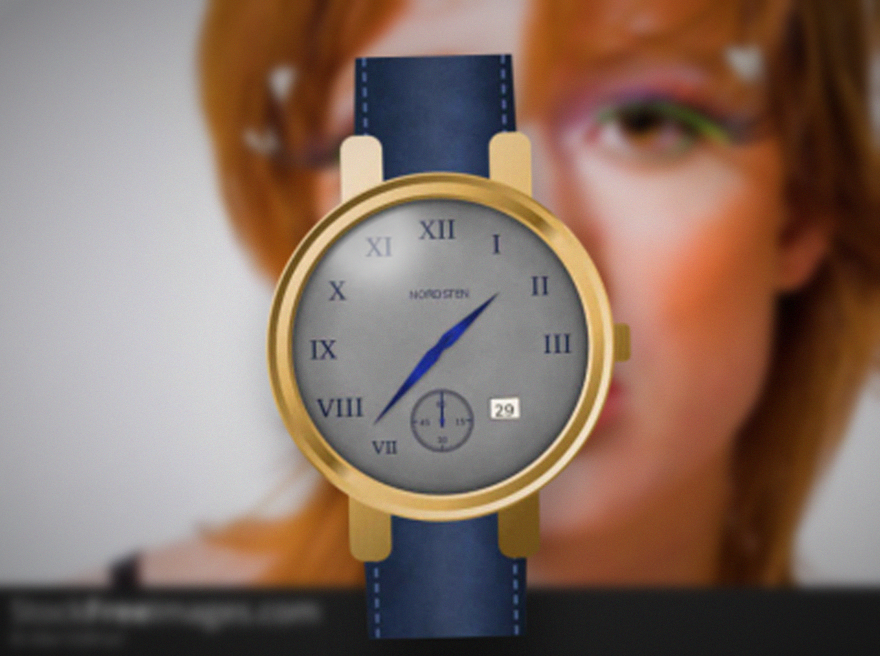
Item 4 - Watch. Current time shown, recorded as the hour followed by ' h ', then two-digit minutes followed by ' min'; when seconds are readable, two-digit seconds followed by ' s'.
1 h 37 min
